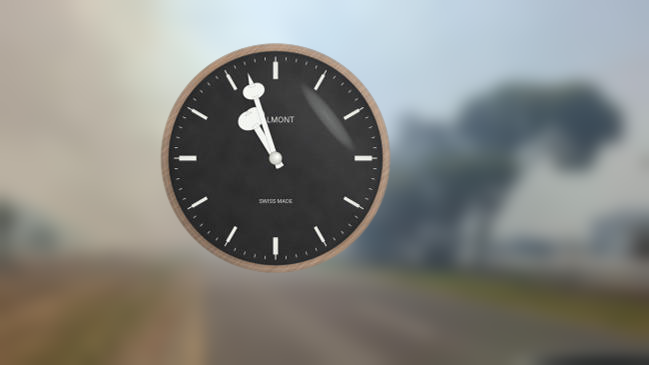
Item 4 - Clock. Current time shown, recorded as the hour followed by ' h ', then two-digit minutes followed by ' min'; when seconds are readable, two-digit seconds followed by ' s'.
10 h 57 min
